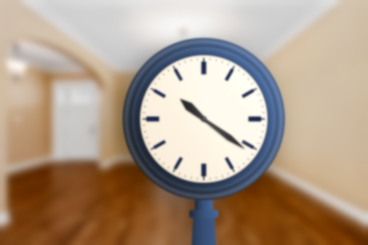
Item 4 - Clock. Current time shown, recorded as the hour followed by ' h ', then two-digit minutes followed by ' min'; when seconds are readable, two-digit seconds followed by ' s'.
10 h 21 min
